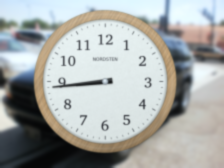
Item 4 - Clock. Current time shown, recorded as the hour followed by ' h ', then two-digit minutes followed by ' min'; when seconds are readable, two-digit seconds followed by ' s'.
8 h 44 min
